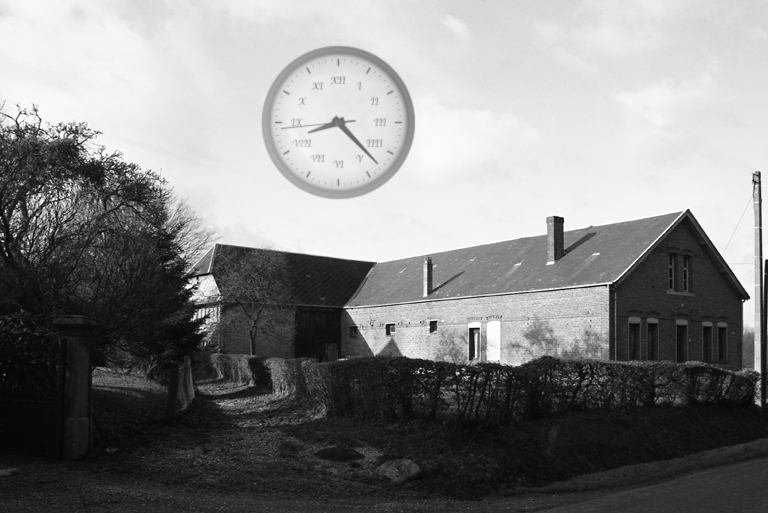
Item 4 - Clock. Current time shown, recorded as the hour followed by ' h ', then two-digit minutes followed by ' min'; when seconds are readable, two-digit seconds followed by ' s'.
8 h 22 min 44 s
